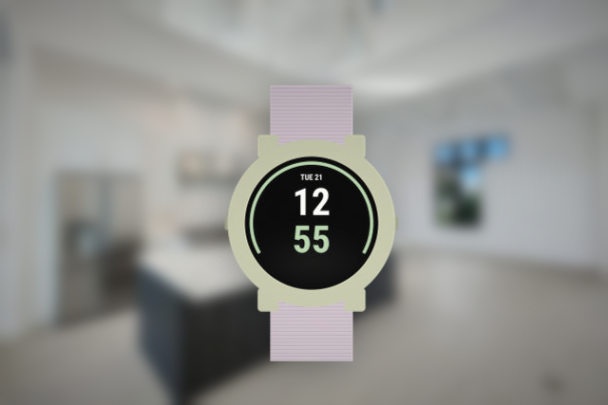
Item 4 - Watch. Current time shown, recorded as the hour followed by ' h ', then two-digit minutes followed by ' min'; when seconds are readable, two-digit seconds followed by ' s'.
12 h 55 min
